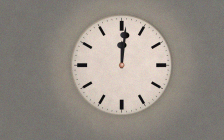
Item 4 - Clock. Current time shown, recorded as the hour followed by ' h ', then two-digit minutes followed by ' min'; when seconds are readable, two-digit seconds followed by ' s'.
12 h 01 min
